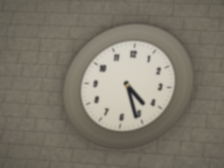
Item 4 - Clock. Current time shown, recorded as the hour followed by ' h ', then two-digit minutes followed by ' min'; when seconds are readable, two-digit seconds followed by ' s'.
4 h 26 min
